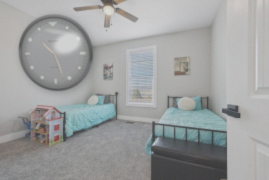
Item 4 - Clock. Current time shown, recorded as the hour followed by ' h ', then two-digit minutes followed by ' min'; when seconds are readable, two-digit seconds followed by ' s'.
10 h 27 min
